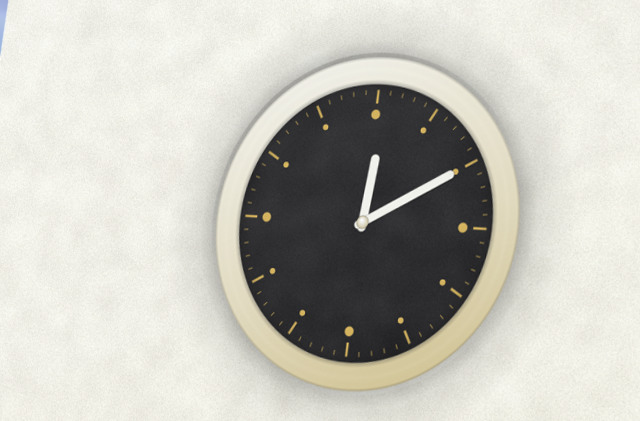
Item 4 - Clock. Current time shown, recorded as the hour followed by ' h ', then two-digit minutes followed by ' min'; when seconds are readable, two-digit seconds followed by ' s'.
12 h 10 min
